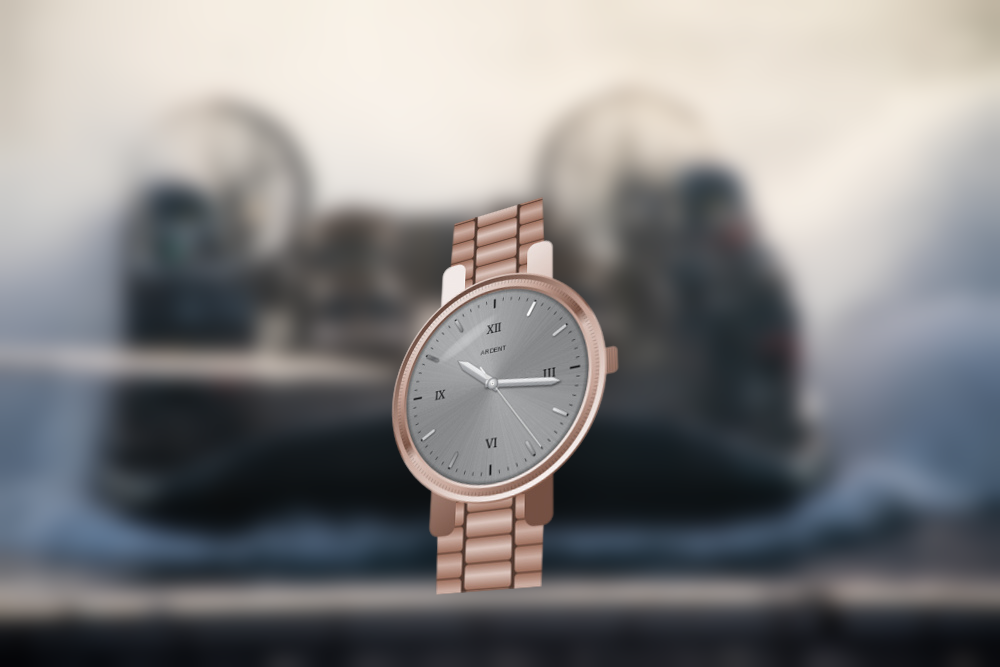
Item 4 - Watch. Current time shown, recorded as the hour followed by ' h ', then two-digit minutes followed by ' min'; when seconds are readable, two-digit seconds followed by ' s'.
10 h 16 min 24 s
